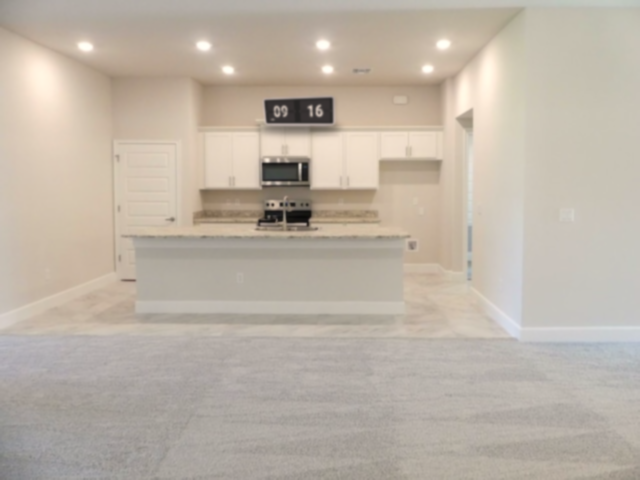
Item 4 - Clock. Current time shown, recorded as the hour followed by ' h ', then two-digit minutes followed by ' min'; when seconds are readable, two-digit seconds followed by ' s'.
9 h 16 min
